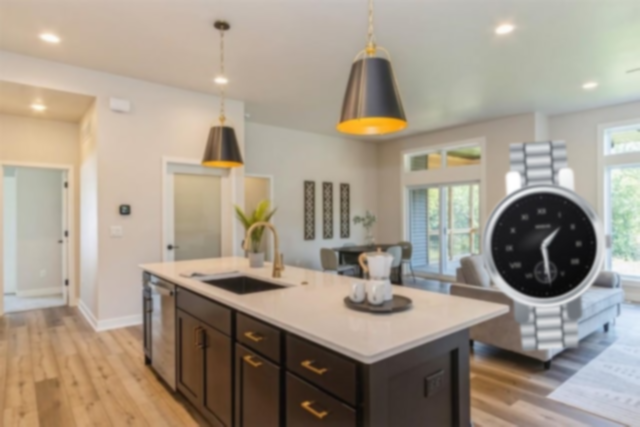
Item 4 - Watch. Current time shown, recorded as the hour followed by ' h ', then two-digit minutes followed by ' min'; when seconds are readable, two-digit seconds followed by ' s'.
1 h 29 min
